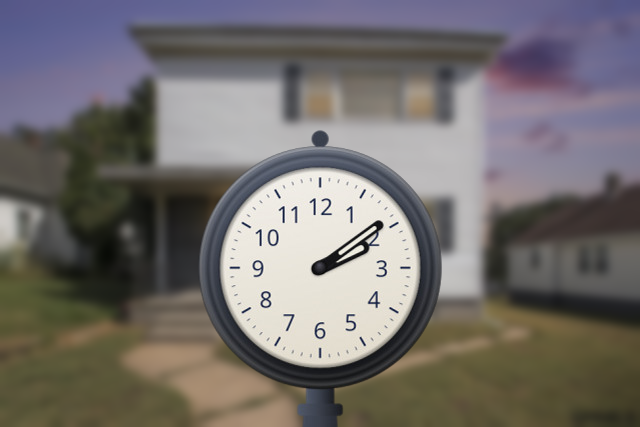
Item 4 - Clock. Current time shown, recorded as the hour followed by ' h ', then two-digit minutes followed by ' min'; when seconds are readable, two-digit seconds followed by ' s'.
2 h 09 min
